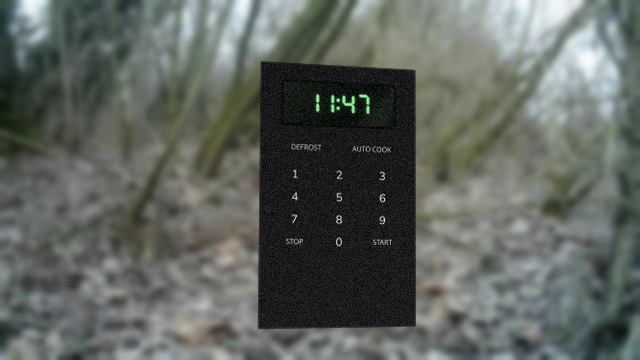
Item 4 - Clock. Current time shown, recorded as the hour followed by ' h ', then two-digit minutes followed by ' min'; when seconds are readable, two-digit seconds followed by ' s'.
11 h 47 min
